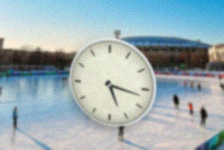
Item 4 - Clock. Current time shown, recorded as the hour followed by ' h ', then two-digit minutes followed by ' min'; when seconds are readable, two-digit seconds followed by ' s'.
5 h 17 min
